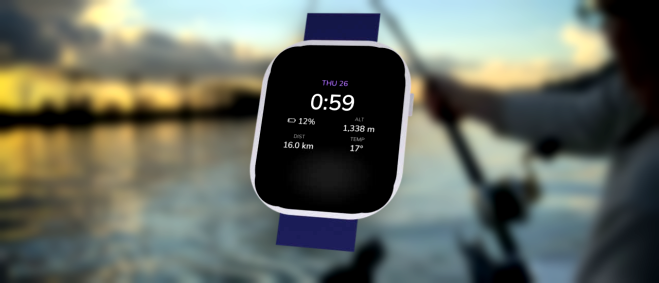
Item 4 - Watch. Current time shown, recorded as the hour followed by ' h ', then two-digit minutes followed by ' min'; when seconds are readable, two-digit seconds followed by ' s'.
0 h 59 min
